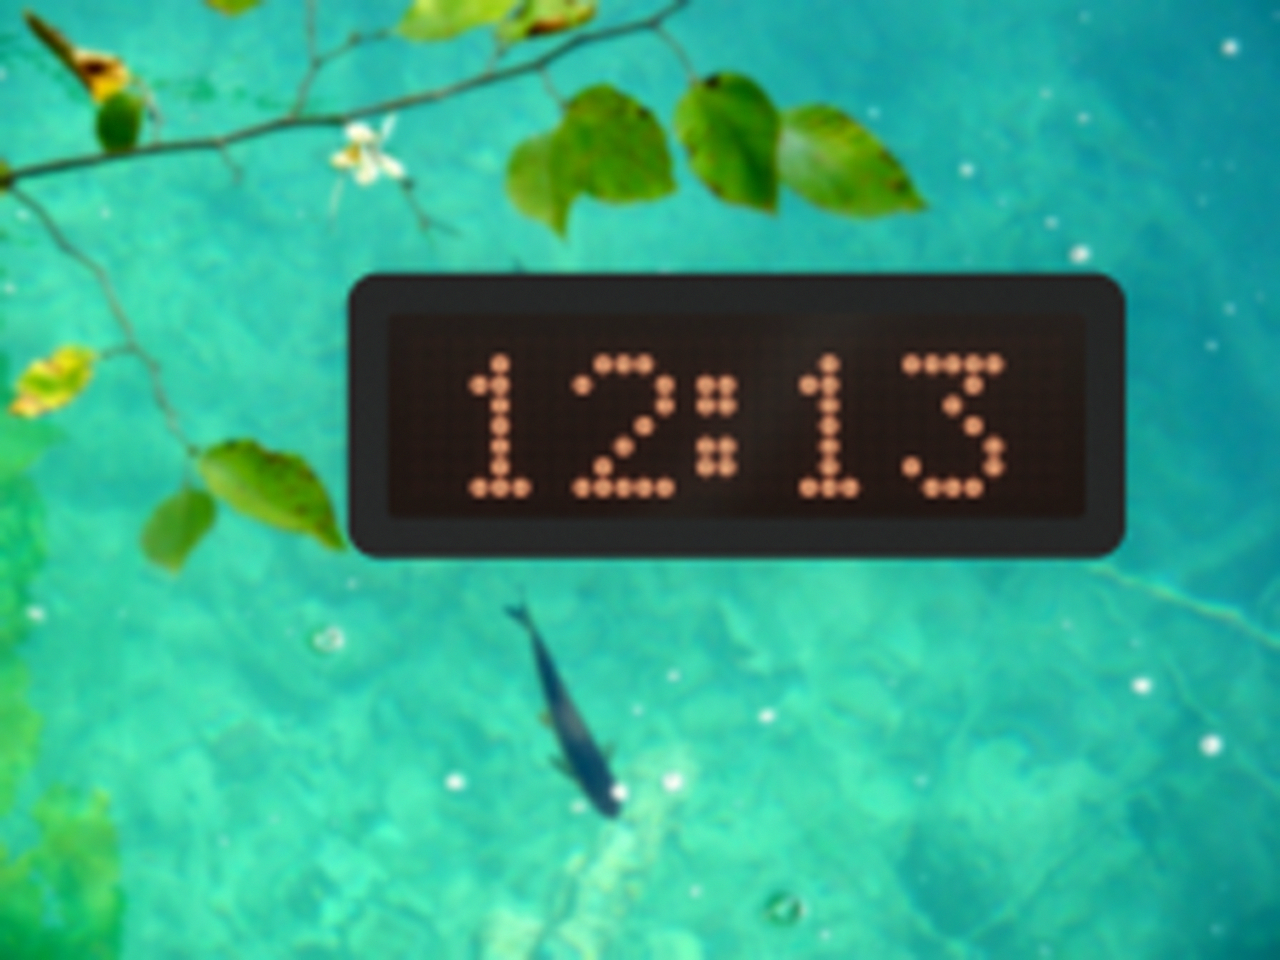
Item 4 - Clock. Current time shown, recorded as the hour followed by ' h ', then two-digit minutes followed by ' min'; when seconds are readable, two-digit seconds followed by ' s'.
12 h 13 min
